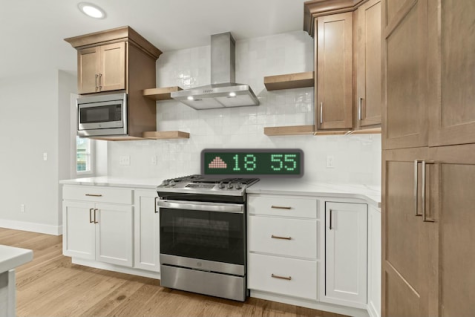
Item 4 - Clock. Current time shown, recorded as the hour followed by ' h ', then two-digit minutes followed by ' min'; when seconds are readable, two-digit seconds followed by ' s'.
18 h 55 min
